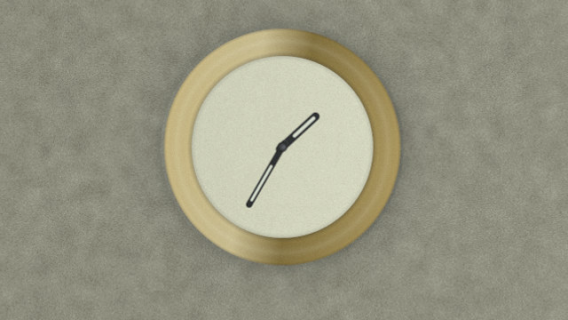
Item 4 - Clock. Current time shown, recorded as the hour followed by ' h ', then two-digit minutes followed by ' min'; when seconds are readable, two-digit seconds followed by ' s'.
1 h 35 min
